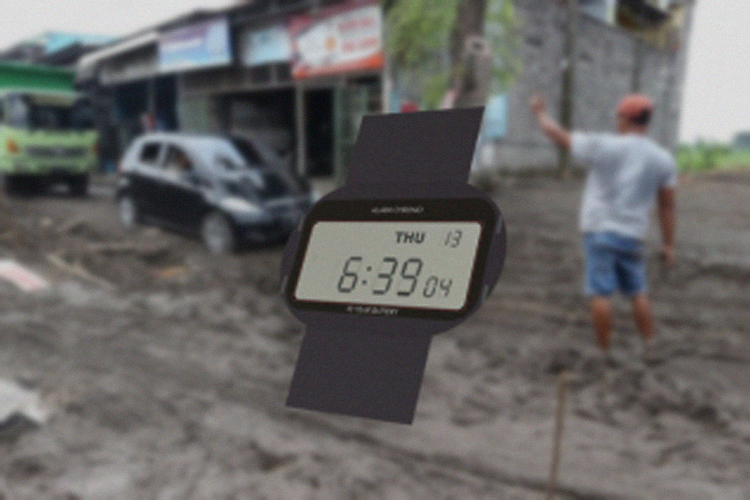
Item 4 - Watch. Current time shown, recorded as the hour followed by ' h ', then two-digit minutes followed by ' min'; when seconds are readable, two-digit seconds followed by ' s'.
6 h 39 min 04 s
